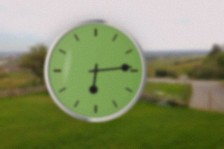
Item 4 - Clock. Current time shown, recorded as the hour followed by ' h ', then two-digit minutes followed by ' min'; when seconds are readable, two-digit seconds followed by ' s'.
6 h 14 min
